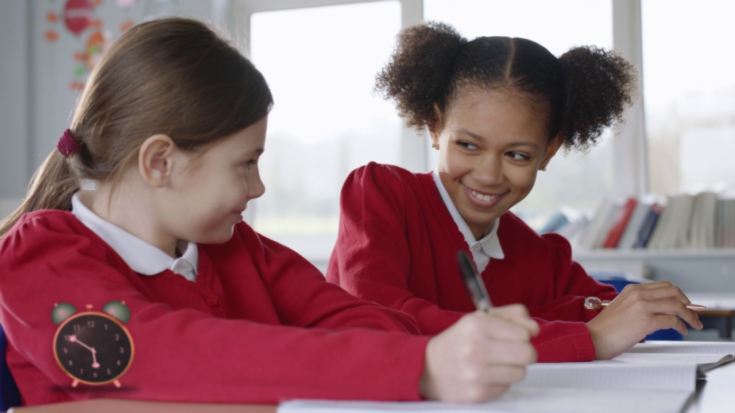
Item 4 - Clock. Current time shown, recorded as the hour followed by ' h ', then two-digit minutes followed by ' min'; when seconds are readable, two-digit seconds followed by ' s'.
5 h 51 min
